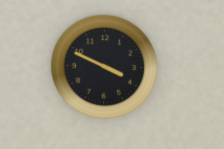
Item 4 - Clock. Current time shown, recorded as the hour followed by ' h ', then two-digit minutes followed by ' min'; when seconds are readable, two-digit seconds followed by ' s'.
3 h 49 min
